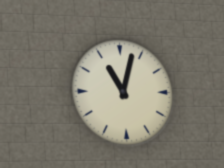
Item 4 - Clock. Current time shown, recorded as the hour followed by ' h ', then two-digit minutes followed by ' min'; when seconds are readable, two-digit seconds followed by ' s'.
11 h 03 min
